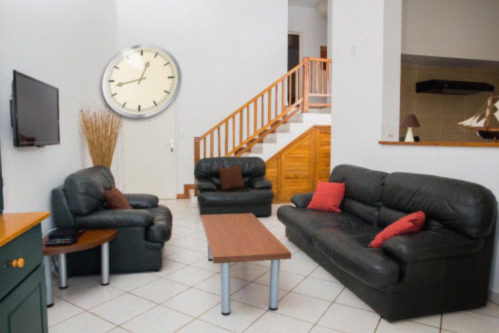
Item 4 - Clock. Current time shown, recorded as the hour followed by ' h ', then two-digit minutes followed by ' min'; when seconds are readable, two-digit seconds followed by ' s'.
12 h 43 min
